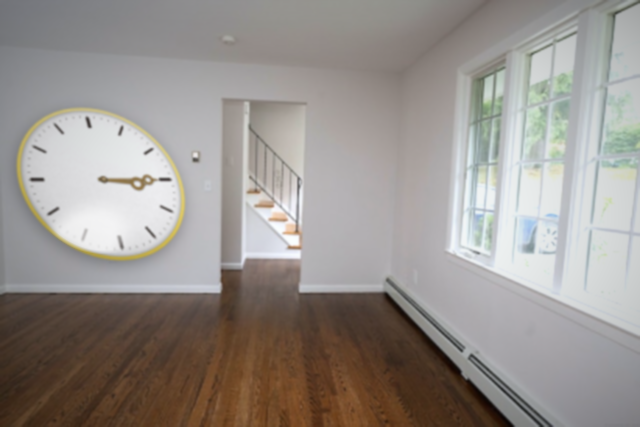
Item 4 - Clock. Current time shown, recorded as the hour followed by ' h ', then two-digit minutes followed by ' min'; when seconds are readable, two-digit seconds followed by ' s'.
3 h 15 min
